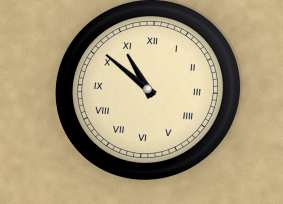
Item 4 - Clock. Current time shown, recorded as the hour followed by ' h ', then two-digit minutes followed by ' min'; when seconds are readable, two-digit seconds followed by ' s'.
10 h 51 min
